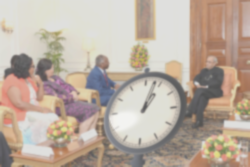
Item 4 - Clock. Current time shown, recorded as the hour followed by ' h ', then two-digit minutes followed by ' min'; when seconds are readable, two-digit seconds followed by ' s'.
1 h 03 min
